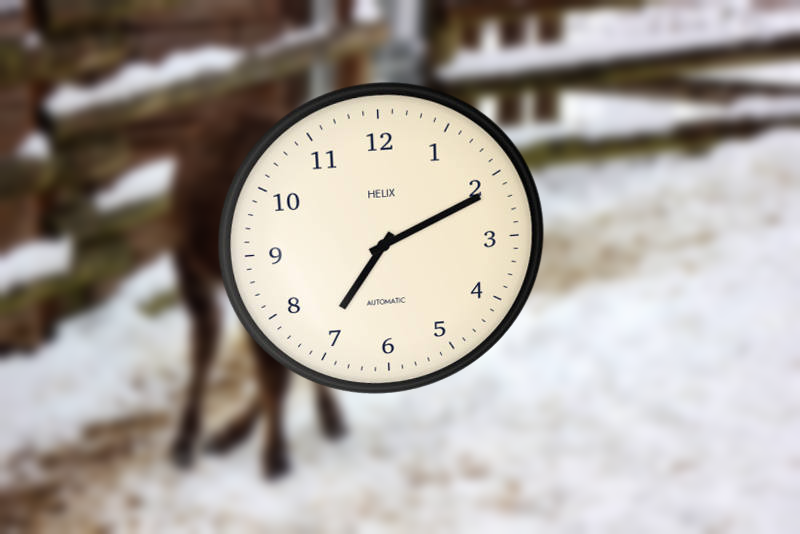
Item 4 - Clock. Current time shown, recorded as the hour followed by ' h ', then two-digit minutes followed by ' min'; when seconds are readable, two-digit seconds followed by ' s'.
7 h 11 min
